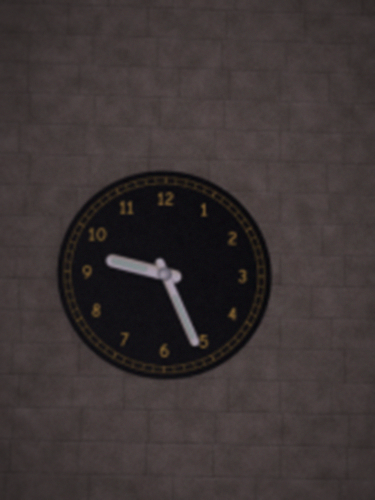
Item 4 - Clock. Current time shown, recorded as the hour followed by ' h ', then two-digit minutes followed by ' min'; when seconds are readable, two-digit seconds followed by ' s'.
9 h 26 min
